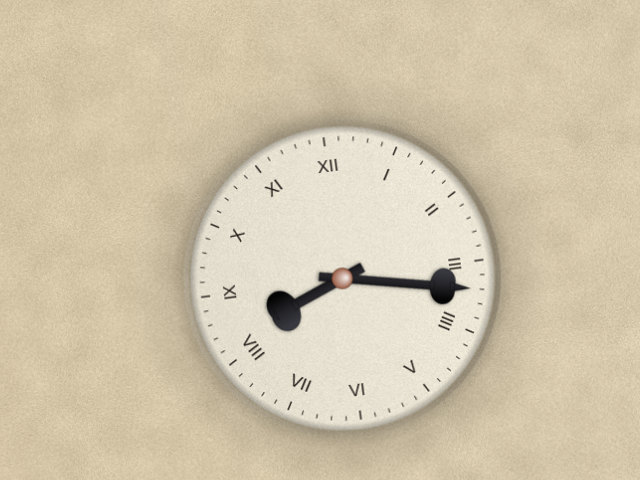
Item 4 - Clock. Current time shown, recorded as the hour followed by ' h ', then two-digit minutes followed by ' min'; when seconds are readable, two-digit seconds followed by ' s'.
8 h 17 min
